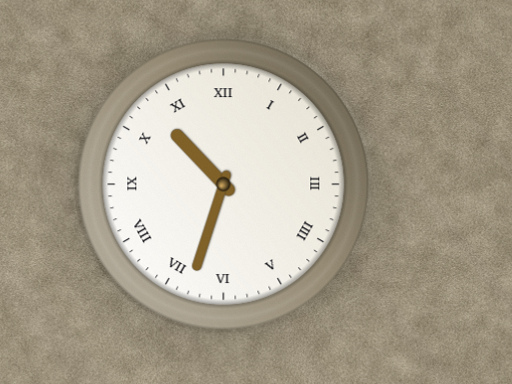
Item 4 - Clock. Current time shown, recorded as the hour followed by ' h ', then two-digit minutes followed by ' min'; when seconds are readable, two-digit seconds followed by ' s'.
10 h 33 min
